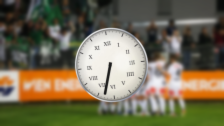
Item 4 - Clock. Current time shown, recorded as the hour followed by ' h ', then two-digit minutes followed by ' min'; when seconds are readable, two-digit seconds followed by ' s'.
6 h 33 min
